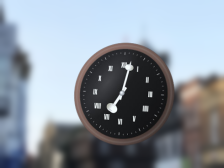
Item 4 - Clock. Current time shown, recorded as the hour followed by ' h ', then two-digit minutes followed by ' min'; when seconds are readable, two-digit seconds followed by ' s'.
7 h 02 min
